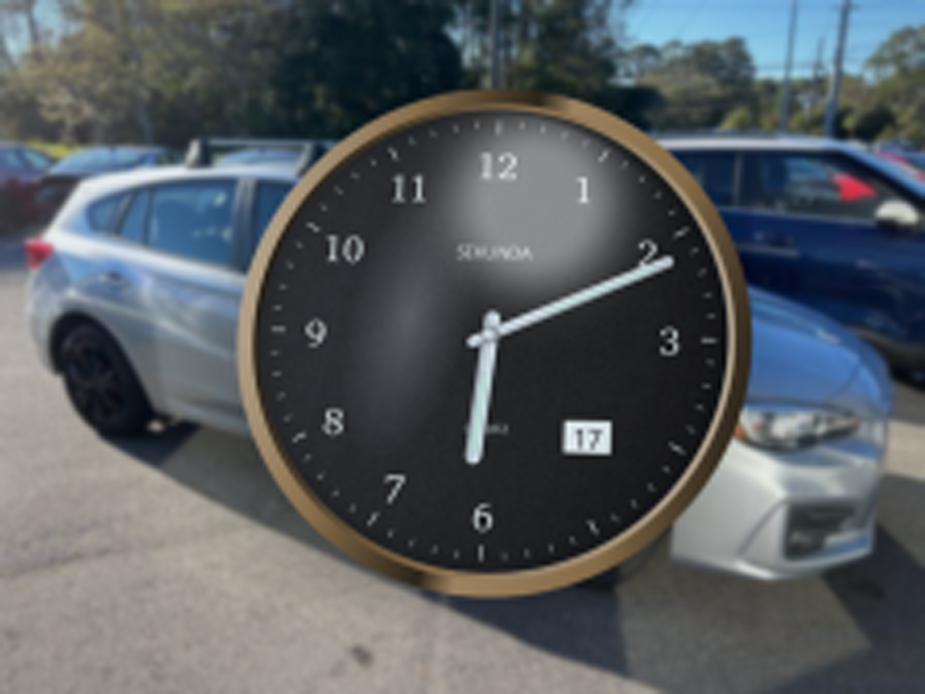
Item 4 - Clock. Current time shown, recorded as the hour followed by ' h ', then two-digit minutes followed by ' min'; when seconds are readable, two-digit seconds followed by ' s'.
6 h 11 min
